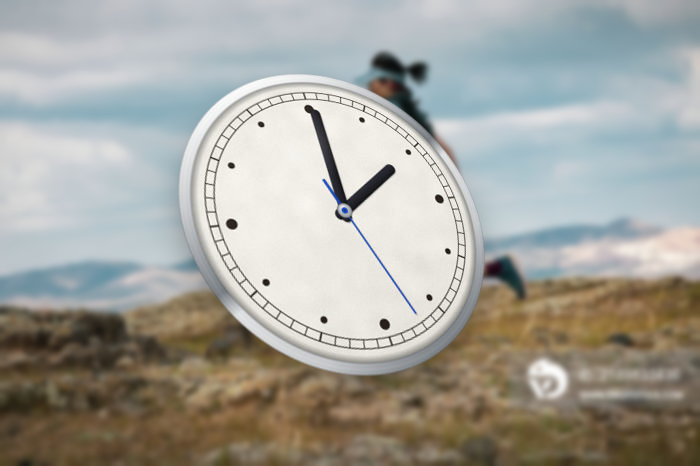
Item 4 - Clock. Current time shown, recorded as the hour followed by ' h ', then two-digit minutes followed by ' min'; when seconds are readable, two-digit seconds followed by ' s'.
2 h 00 min 27 s
